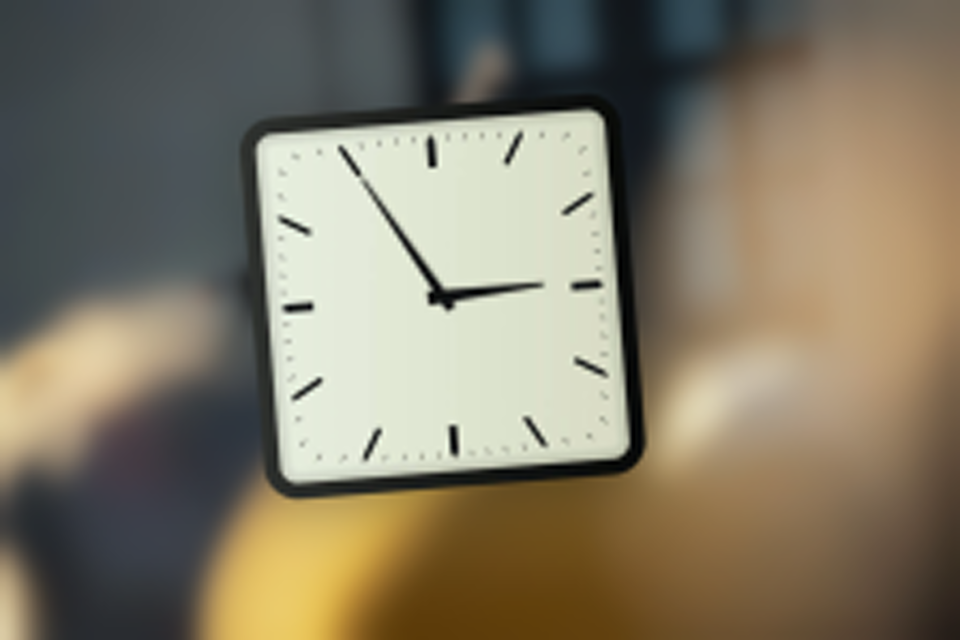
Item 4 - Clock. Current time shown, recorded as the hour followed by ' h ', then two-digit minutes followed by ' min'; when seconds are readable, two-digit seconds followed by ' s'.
2 h 55 min
